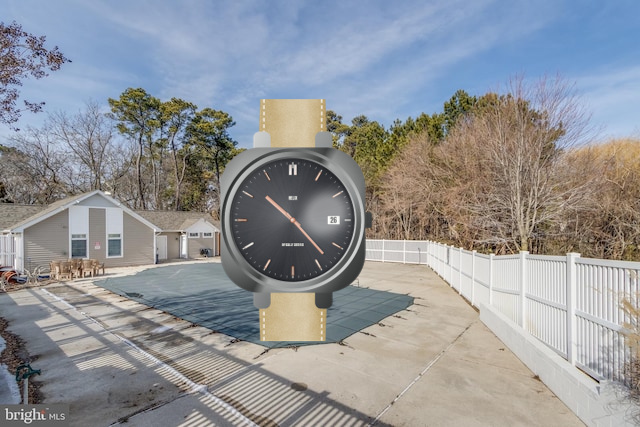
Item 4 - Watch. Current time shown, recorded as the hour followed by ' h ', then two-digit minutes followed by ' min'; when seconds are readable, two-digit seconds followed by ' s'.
10 h 23 min
